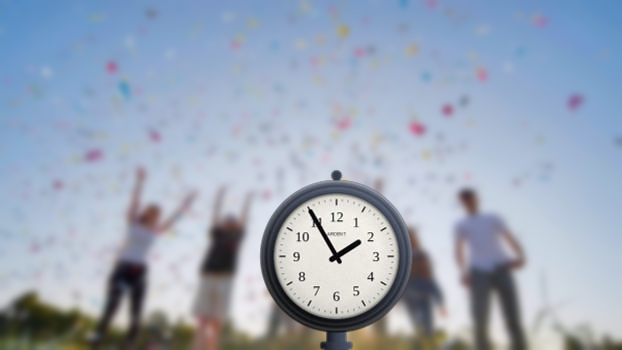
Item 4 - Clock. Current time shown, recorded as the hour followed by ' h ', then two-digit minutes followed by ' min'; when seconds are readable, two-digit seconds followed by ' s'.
1 h 55 min
